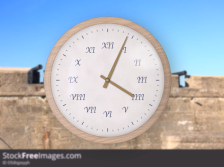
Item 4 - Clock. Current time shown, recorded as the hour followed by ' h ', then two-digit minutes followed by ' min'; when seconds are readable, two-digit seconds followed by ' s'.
4 h 04 min
